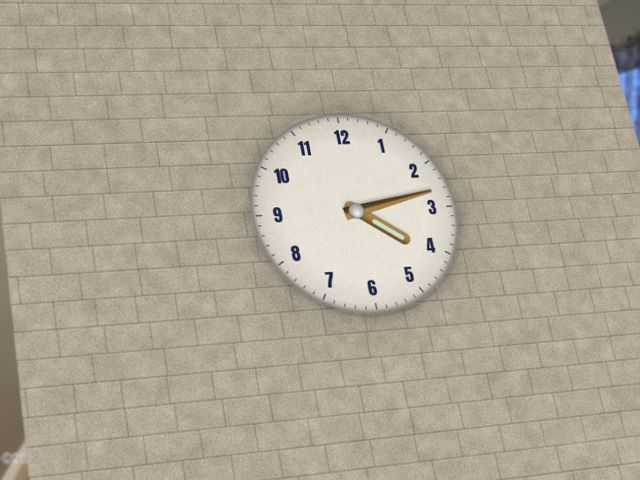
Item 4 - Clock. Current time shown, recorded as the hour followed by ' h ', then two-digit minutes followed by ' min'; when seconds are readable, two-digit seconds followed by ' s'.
4 h 13 min
